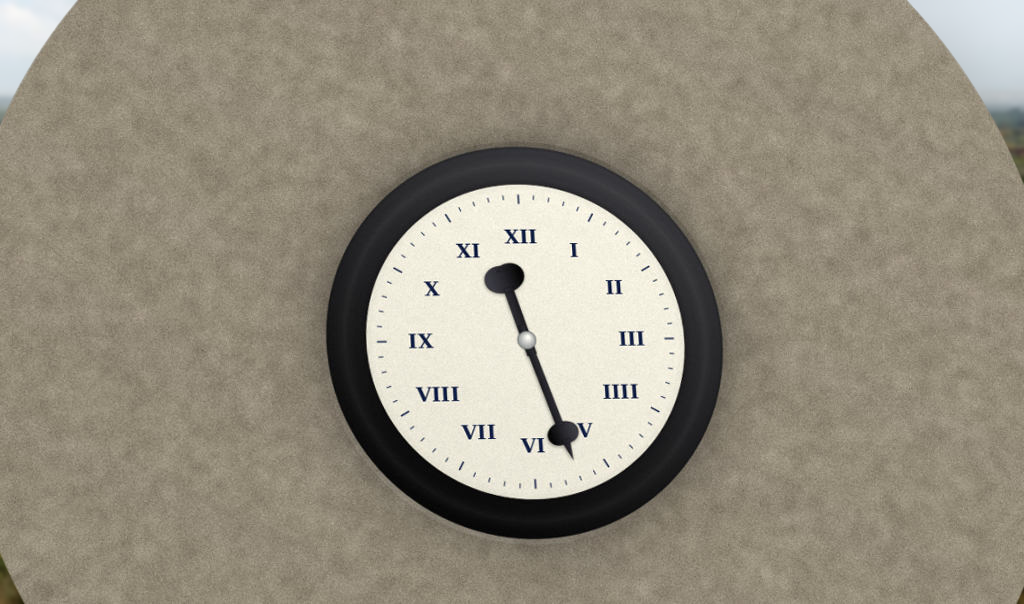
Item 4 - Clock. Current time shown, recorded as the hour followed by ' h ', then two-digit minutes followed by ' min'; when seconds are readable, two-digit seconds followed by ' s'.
11 h 27 min
